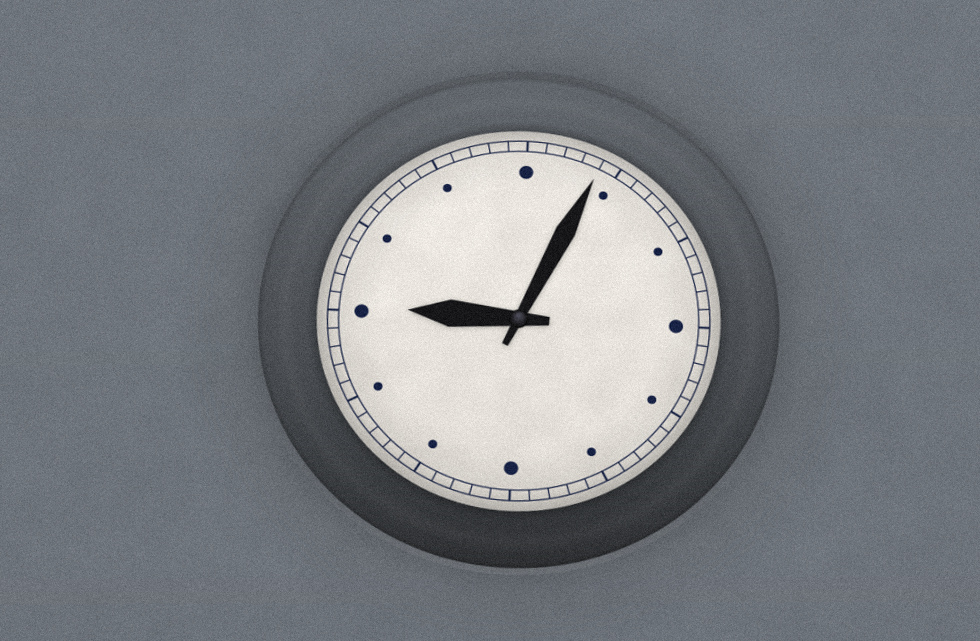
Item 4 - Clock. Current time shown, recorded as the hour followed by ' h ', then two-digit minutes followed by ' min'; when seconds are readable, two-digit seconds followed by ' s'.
9 h 04 min
